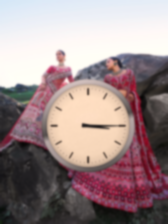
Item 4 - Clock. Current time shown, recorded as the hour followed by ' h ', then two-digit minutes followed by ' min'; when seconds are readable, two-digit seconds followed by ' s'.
3 h 15 min
